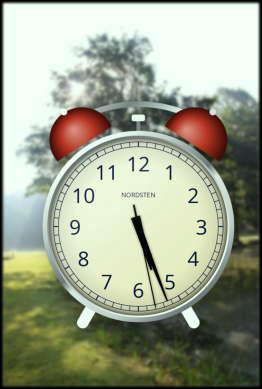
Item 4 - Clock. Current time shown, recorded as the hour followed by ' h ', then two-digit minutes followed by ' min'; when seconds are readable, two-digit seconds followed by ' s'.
5 h 26 min 28 s
